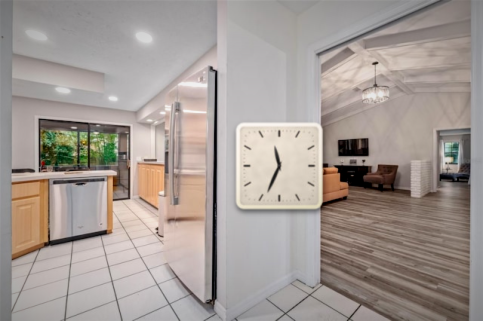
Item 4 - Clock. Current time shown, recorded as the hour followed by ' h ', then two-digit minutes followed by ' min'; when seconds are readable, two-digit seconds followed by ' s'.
11 h 34 min
